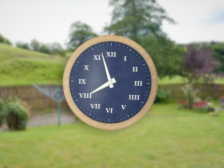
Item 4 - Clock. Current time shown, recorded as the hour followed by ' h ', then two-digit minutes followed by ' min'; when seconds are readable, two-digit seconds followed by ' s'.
7 h 57 min
